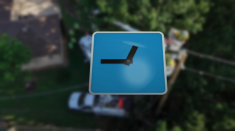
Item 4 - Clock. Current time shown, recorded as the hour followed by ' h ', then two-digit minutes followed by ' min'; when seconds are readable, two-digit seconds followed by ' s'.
12 h 45 min
